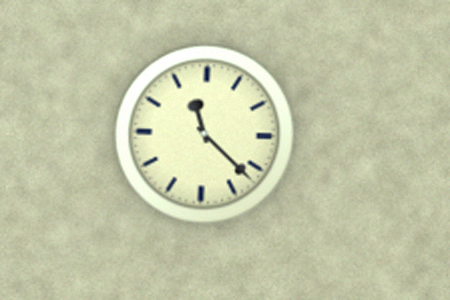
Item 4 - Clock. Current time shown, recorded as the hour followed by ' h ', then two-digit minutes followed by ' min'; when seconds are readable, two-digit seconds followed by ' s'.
11 h 22 min
